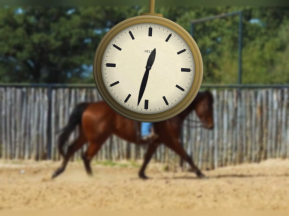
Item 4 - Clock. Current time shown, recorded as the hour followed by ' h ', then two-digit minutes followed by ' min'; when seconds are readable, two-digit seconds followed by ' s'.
12 h 32 min
